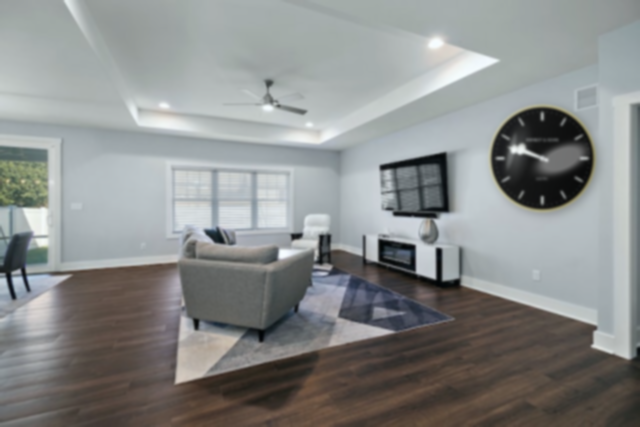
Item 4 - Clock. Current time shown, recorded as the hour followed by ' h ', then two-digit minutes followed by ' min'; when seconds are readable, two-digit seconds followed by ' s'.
9 h 48 min
